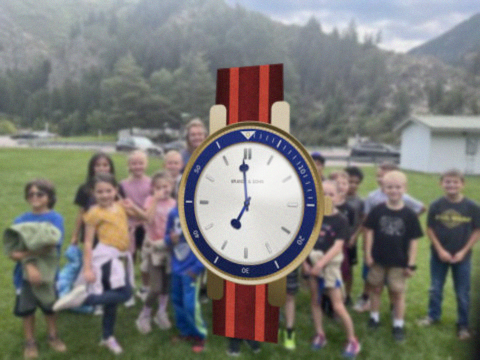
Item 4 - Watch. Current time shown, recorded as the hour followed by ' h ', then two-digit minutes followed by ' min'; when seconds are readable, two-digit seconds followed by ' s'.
6 h 59 min
